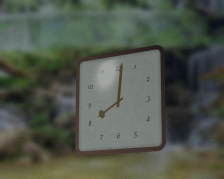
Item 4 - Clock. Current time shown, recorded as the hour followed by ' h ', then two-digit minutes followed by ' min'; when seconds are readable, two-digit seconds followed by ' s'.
8 h 01 min
